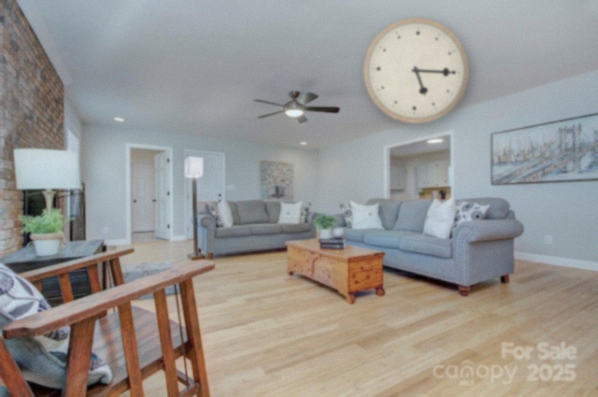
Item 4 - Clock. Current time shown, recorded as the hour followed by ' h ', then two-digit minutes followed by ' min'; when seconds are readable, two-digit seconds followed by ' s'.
5 h 15 min
